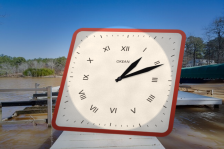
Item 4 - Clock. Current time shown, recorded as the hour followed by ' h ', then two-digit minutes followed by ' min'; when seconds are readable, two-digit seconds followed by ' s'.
1 h 11 min
